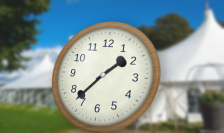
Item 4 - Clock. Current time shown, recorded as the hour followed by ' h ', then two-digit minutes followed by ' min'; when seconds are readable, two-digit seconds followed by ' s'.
1 h 37 min
